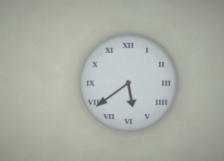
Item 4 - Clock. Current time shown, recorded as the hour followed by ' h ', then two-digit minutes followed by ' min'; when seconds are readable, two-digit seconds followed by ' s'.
5 h 39 min
